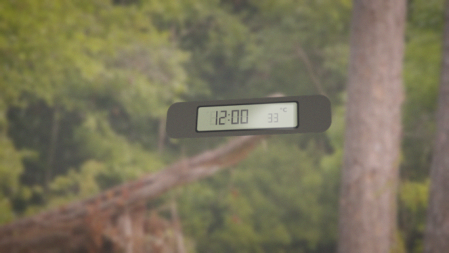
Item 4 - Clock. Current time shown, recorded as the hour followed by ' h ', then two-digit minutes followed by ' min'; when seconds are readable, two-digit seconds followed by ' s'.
12 h 00 min
